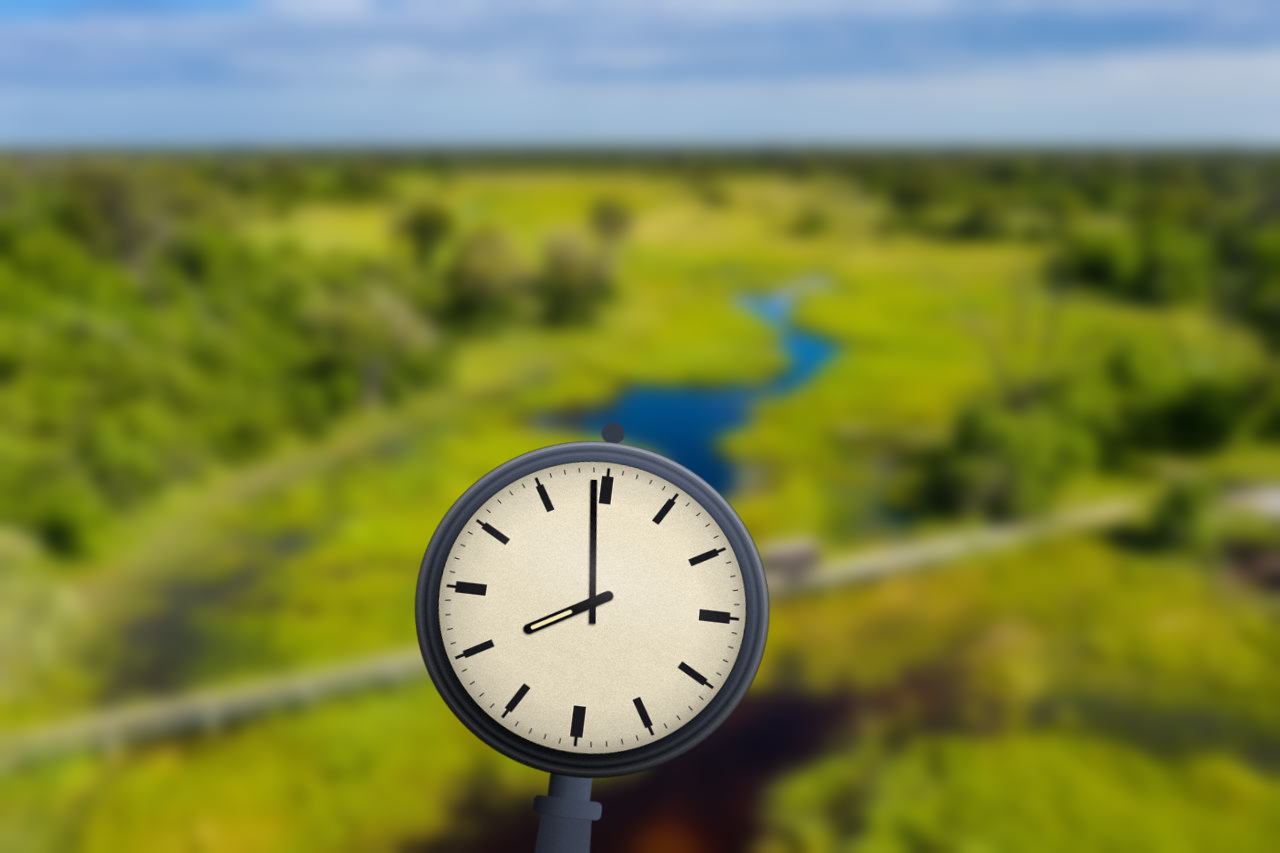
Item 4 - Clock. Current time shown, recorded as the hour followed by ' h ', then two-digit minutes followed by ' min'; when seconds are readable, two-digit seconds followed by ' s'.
7 h 59 min
